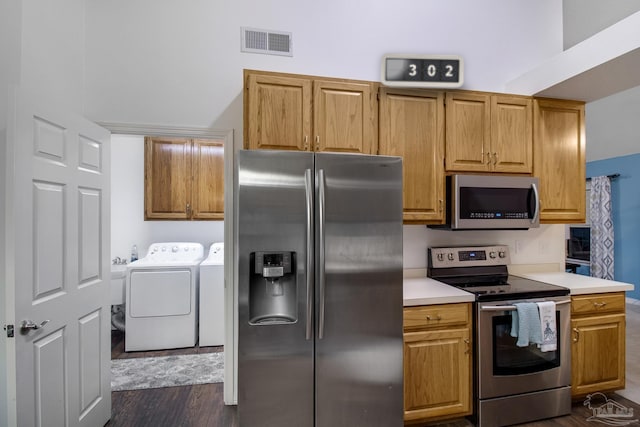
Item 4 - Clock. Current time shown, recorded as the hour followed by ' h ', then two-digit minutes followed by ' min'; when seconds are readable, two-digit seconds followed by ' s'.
3 h 02 min
